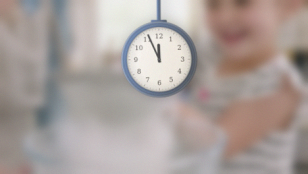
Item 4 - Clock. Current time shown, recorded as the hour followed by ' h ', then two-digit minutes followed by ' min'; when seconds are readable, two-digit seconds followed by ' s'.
11 h 56 min
